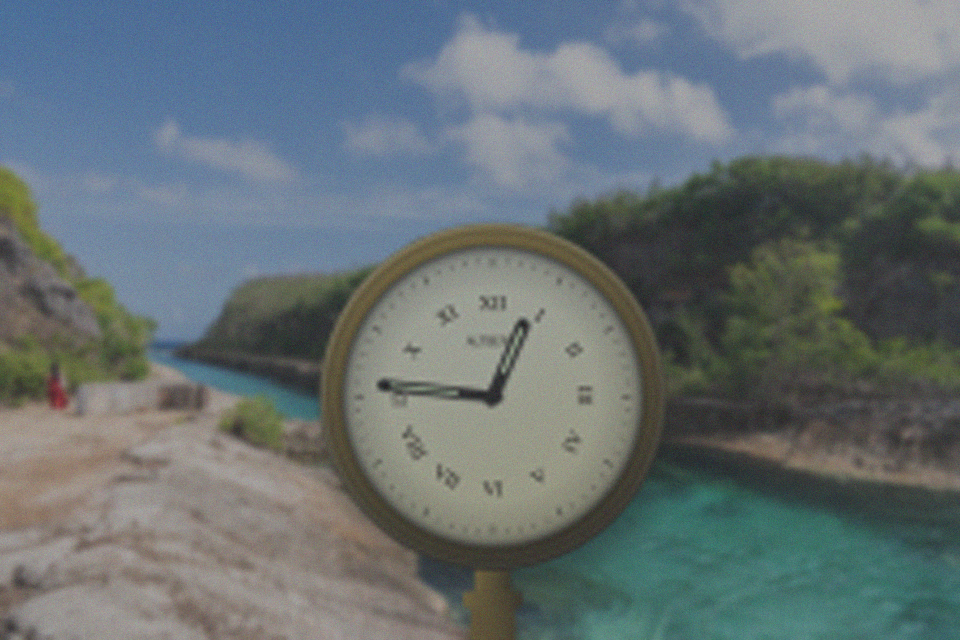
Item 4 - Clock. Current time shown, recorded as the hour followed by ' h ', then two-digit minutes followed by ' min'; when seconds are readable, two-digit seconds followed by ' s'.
12 h 46 min
